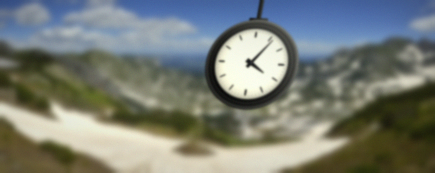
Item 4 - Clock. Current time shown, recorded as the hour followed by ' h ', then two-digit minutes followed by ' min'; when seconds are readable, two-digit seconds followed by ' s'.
4 h 06 min
